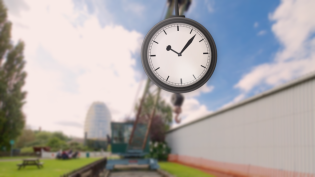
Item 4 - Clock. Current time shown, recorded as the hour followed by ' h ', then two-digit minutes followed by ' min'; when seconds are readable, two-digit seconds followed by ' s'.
10 h 07 min
